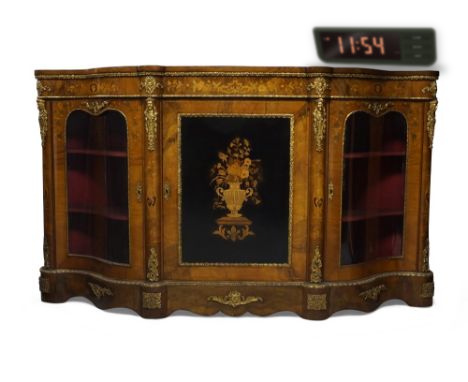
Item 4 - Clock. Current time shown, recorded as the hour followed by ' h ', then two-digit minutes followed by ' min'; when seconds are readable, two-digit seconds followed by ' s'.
11 h 54 min
